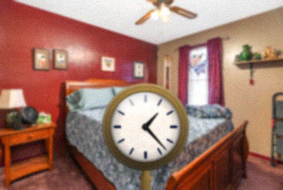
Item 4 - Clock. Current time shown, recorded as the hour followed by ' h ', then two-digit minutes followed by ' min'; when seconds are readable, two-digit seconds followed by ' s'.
1 h 23 min
